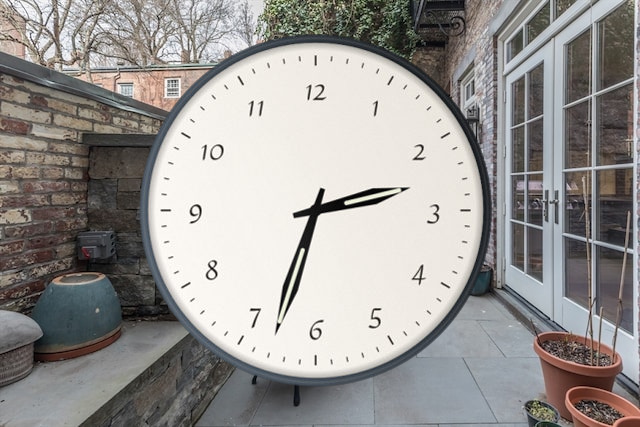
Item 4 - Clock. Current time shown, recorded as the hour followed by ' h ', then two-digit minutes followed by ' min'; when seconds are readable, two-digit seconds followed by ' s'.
2 h 33 min
